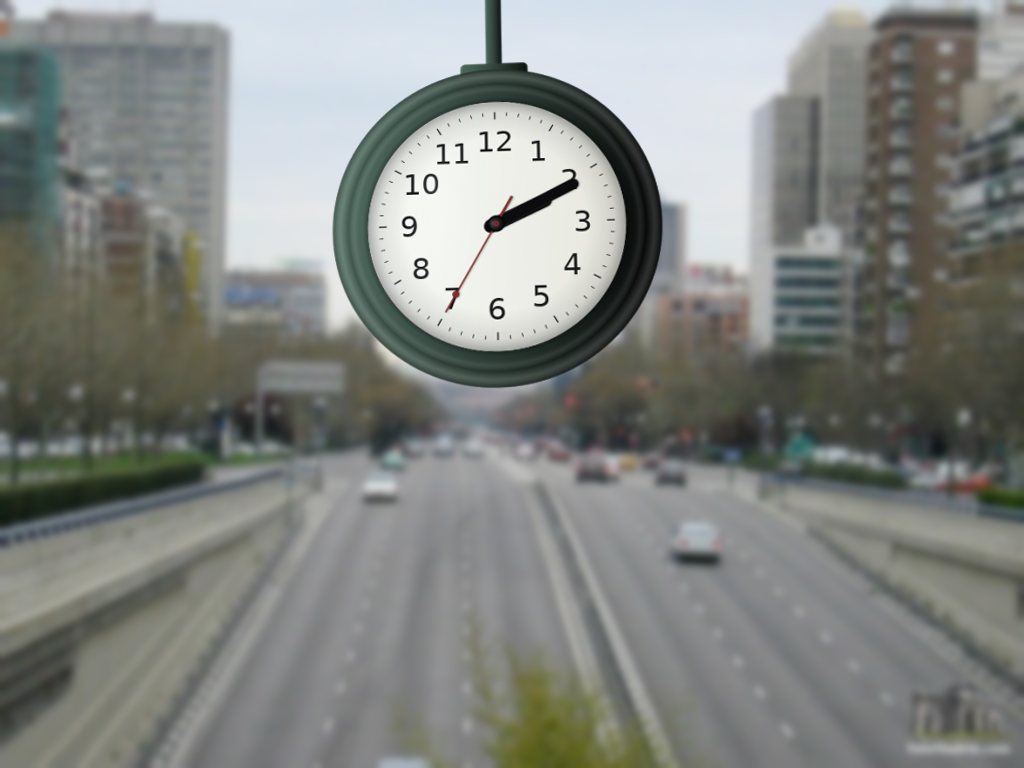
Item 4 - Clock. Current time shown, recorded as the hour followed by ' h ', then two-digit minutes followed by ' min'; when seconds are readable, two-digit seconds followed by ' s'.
2 h 10 min 35 s
